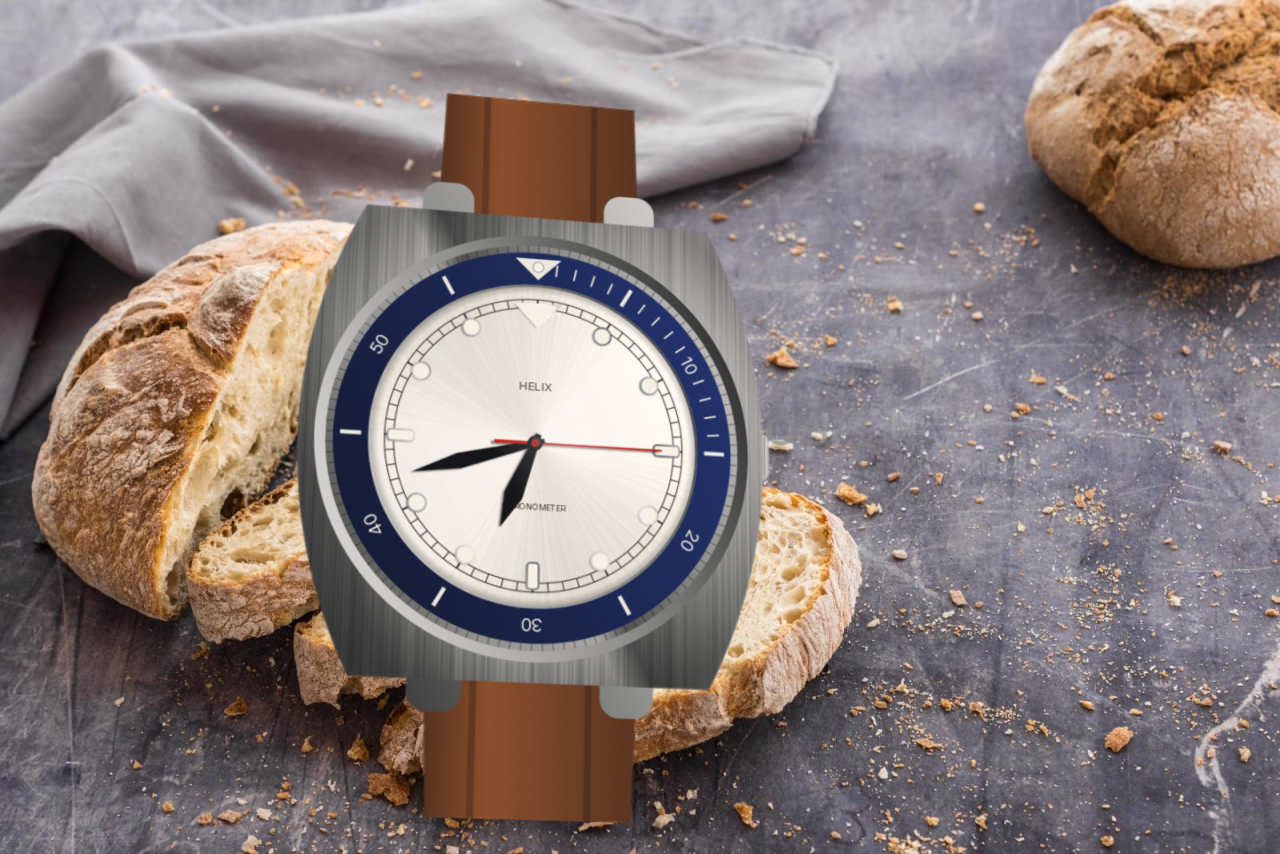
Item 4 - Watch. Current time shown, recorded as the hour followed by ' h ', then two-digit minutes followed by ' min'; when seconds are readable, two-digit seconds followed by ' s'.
6 h 42 min 15 s
